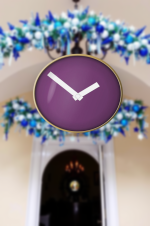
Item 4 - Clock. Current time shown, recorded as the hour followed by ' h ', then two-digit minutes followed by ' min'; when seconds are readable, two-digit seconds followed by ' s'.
1 h 52 min
